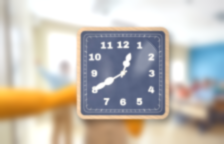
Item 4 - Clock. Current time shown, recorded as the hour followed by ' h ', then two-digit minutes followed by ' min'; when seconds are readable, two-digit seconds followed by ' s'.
12 h 40 min
